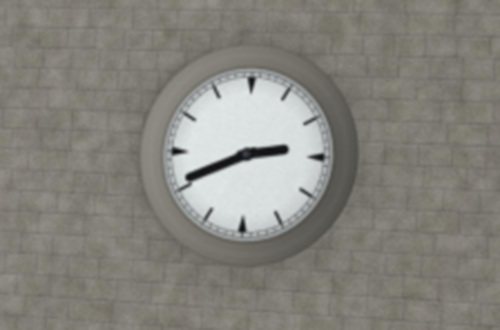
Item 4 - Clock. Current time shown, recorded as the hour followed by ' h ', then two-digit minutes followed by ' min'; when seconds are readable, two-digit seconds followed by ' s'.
2 h 41 min
